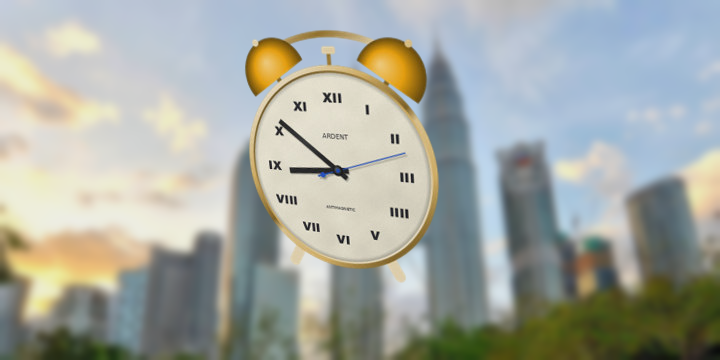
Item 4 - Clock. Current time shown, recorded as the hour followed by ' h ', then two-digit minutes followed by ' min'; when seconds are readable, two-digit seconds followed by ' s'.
8 h 51 min 12 s
